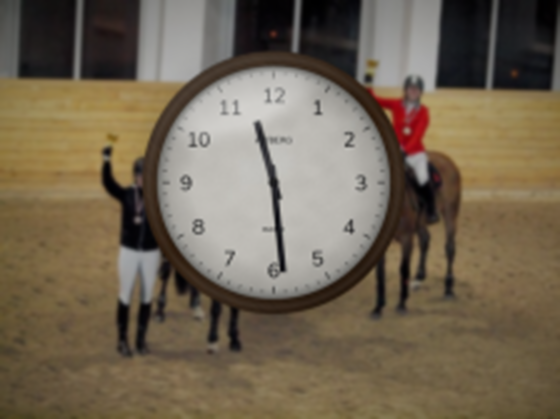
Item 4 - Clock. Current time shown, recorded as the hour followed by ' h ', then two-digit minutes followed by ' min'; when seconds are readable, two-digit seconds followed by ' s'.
11 h 29 min
